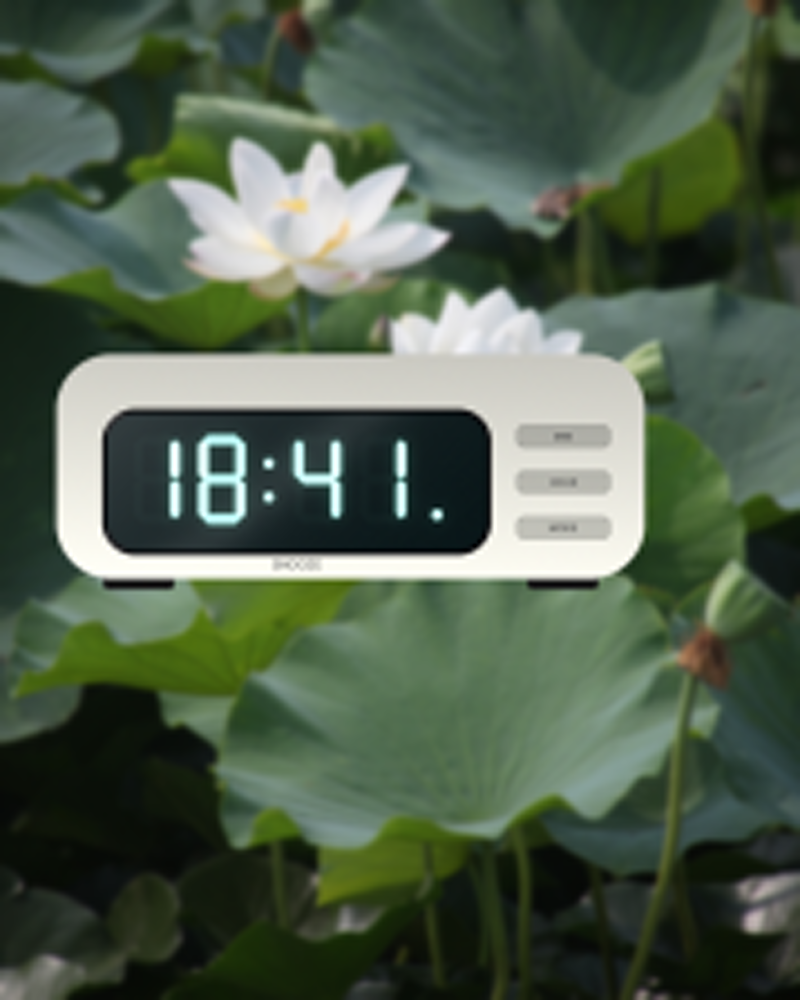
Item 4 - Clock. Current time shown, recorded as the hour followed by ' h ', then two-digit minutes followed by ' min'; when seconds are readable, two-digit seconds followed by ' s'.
18 h 41 min
